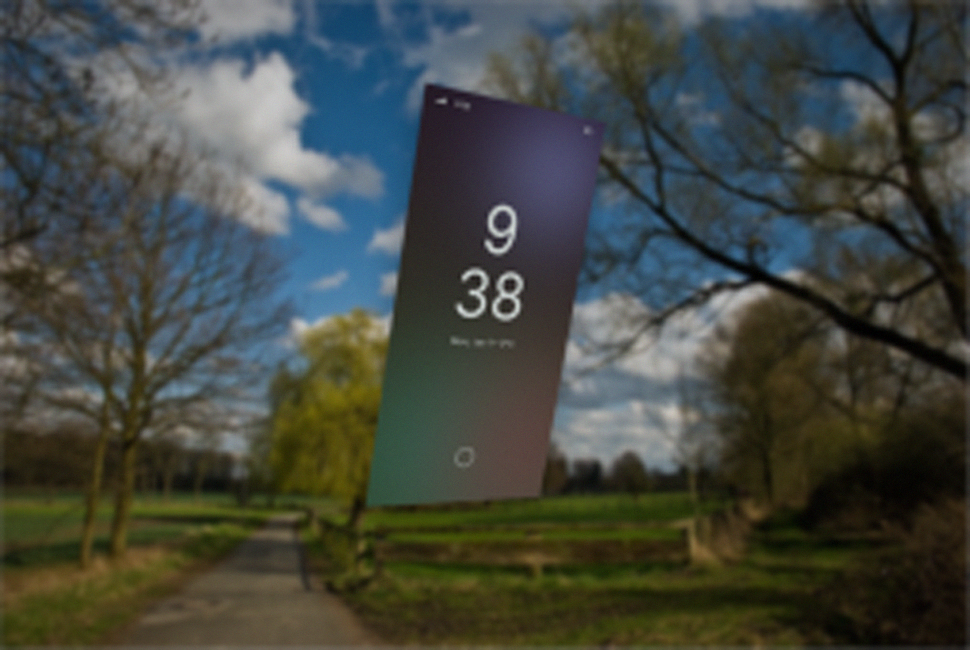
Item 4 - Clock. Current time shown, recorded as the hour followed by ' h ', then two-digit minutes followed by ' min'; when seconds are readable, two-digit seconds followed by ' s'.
9 h 38 min
